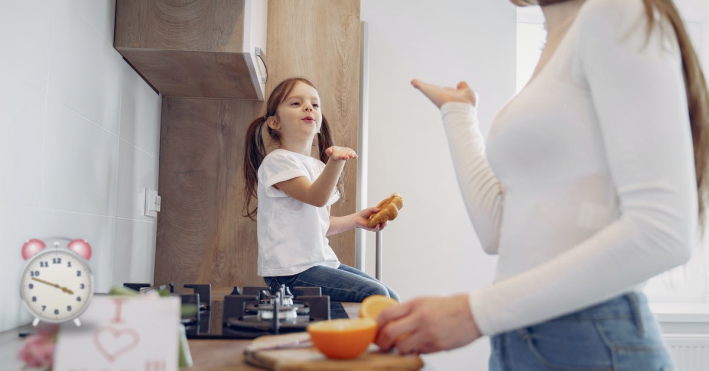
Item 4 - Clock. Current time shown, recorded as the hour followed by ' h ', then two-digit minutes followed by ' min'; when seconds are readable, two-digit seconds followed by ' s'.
3 h 48 min
